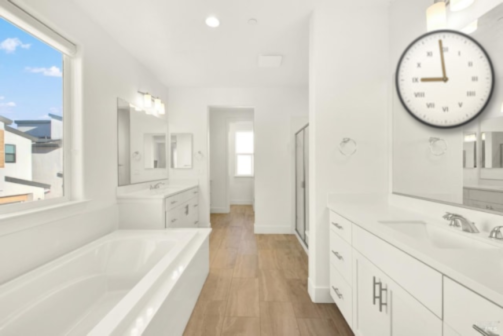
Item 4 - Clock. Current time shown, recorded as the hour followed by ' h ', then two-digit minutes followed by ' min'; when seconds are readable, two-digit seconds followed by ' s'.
8 h 59 min
